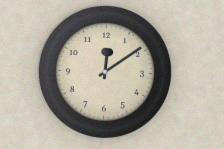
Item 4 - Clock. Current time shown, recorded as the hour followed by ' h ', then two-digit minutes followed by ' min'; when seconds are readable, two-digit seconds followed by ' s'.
12 h 09 min
